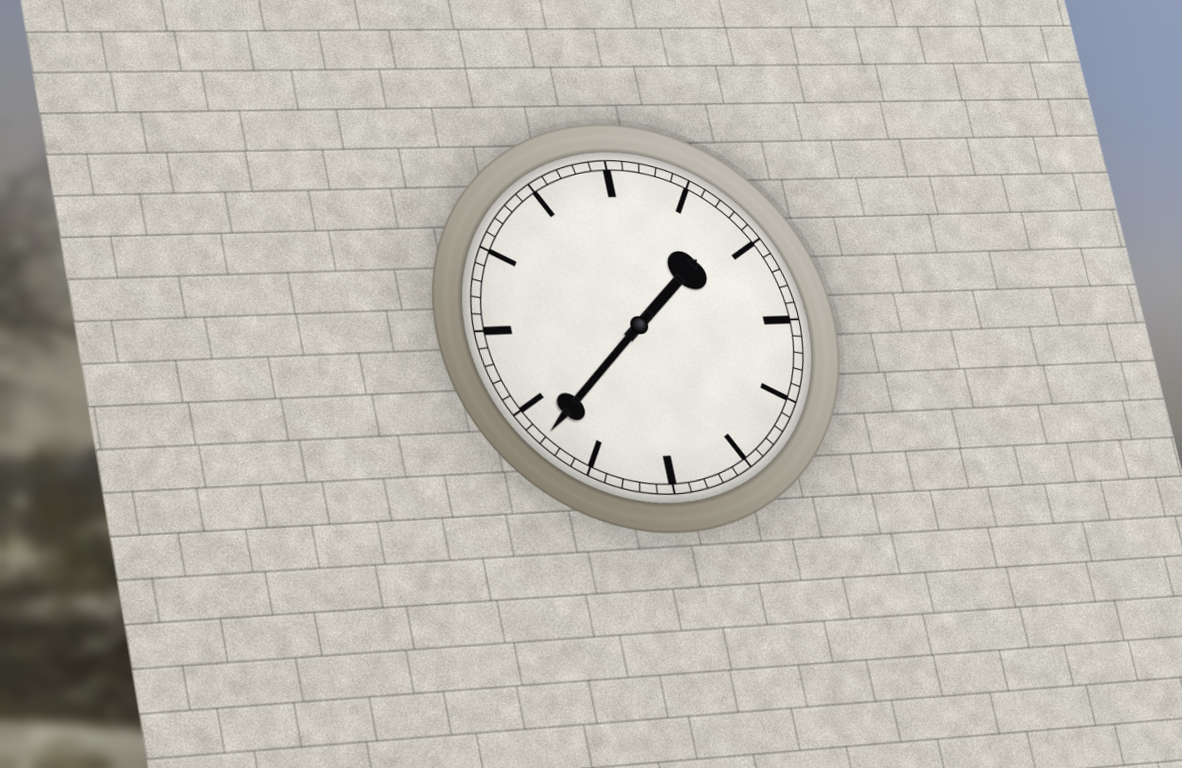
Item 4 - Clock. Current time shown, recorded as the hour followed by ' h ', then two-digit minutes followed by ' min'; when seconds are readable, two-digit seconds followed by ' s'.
1 h 38 min
